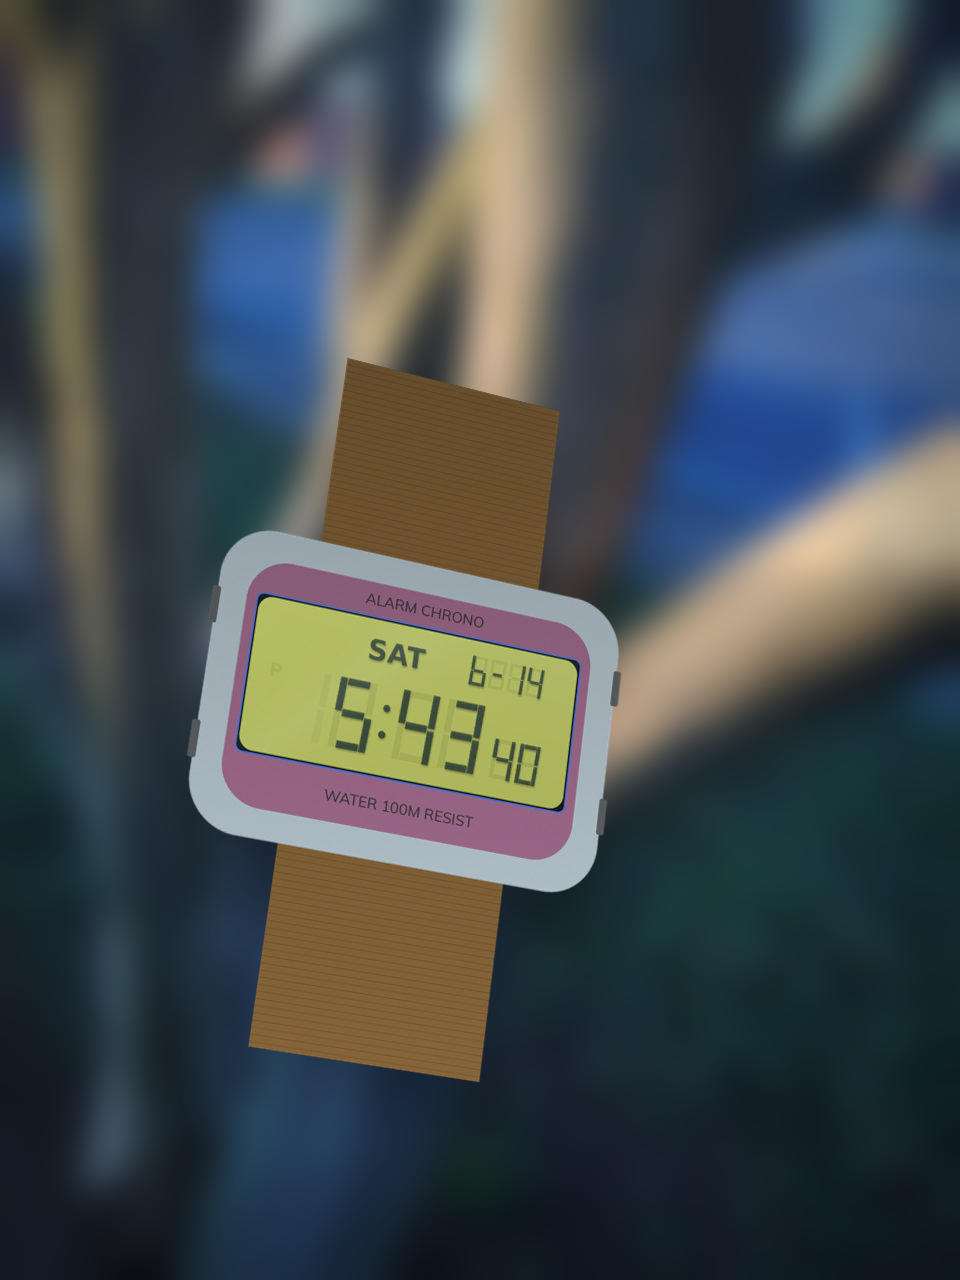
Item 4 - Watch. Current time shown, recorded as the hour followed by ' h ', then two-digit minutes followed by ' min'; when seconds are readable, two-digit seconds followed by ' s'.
5 h 43 min 40 s
